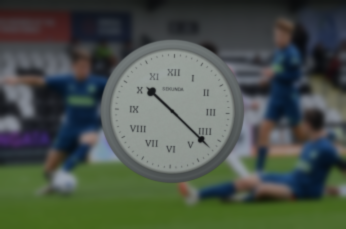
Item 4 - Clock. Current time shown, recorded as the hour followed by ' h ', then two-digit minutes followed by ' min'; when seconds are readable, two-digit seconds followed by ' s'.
10 h 22 min
